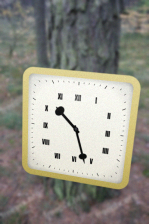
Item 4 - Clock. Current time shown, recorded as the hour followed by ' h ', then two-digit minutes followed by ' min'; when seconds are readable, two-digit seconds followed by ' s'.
10 h 27 min
